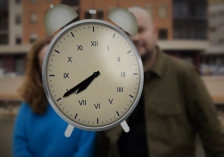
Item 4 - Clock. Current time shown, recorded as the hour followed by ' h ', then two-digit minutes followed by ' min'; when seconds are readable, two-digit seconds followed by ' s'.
7 h 40 min
